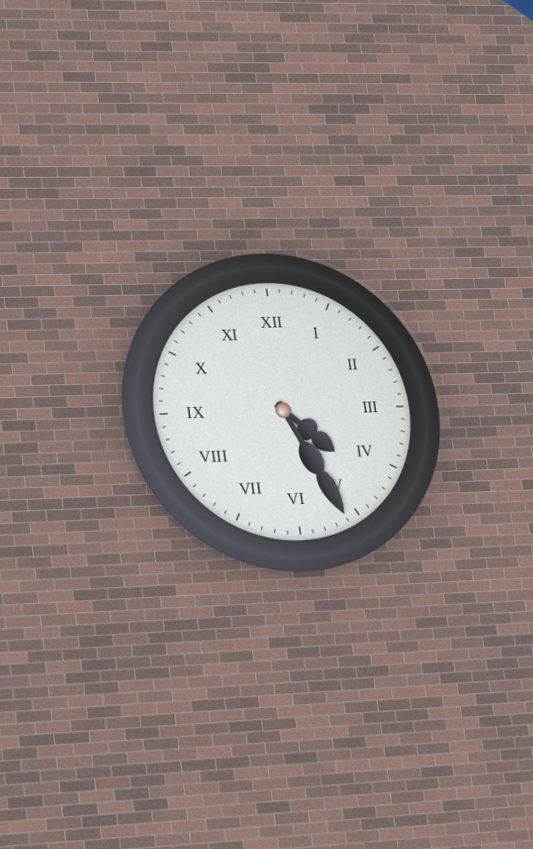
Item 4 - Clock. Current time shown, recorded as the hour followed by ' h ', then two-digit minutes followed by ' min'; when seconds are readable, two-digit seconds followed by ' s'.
4 h 26 min
